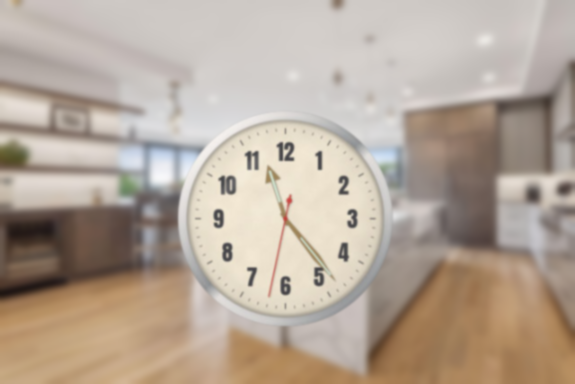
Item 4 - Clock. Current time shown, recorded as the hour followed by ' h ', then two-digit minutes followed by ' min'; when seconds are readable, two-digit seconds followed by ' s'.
11 h 23 min 32 s
